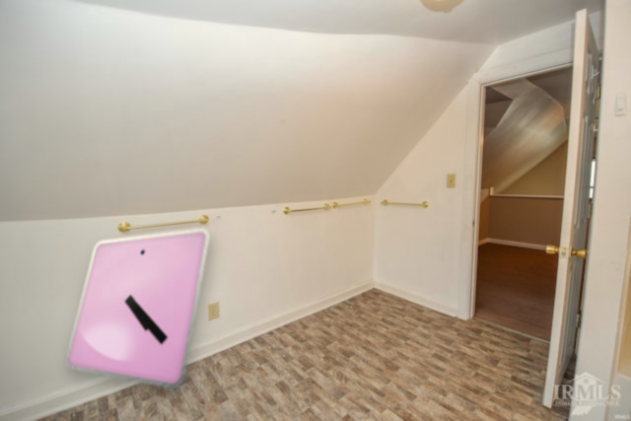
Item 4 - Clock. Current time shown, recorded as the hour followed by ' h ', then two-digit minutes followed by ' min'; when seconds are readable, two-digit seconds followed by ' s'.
4 h 21 min
